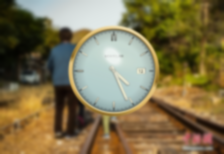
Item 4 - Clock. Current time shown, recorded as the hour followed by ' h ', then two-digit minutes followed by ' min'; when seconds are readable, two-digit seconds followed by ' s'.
4 h 26 min
